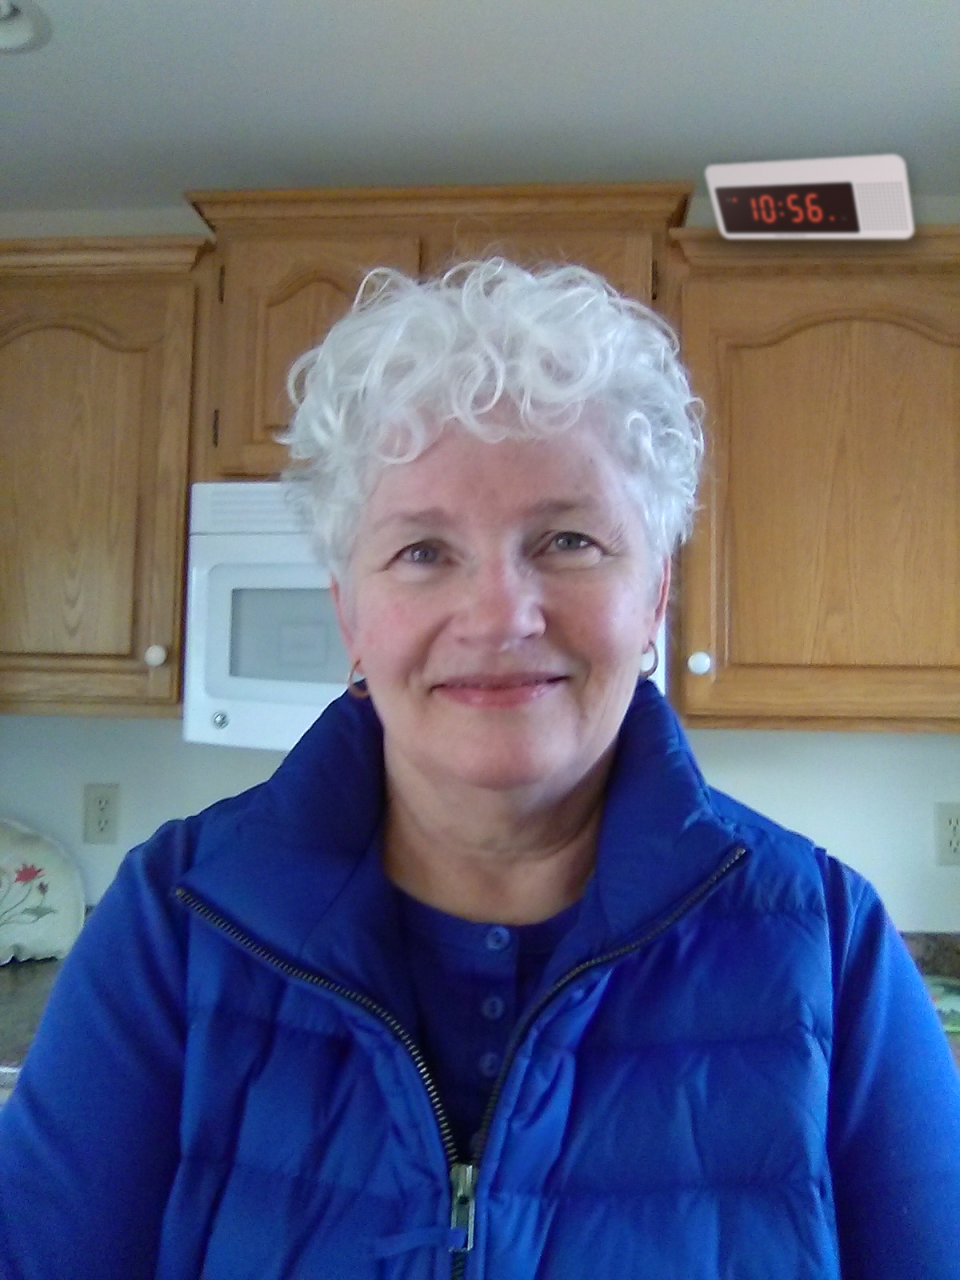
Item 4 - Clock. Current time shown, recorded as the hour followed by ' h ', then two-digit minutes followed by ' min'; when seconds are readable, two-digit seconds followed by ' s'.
10 h 56 min
